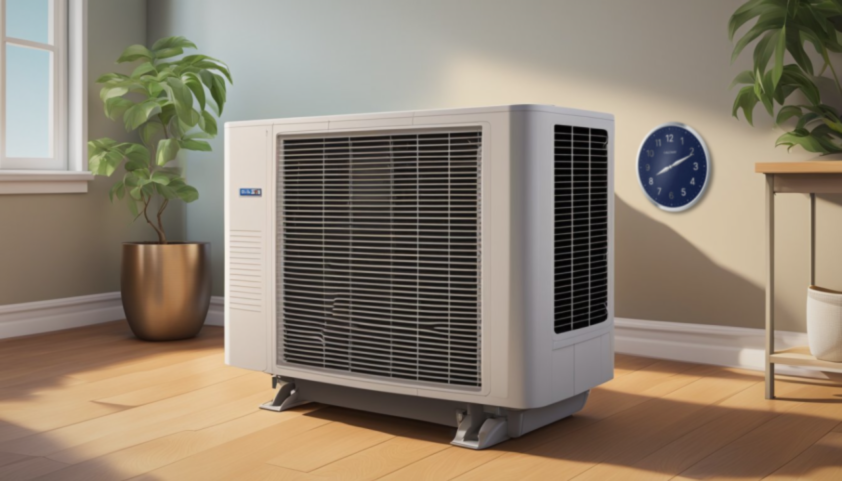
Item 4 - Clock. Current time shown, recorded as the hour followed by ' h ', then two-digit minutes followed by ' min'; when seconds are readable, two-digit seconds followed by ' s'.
8 h 11 min
